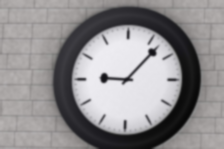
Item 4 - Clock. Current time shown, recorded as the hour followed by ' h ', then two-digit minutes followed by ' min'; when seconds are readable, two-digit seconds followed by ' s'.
9 h 07 min
